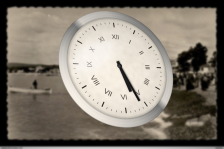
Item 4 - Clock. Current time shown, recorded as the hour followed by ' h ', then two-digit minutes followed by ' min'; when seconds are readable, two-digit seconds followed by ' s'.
5 h 26 min
